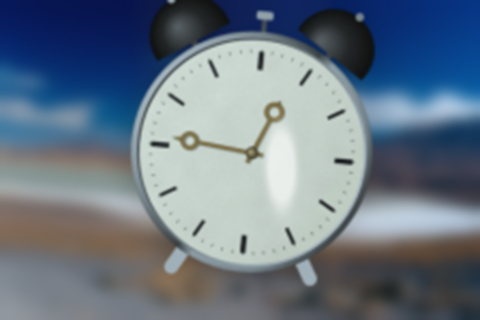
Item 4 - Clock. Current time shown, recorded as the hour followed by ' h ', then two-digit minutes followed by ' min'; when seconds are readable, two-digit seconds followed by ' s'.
12 h 46 min
